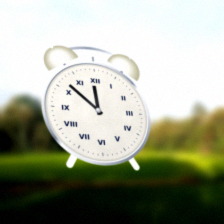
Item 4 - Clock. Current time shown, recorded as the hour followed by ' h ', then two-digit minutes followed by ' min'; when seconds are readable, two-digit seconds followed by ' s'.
11 h 52 min
